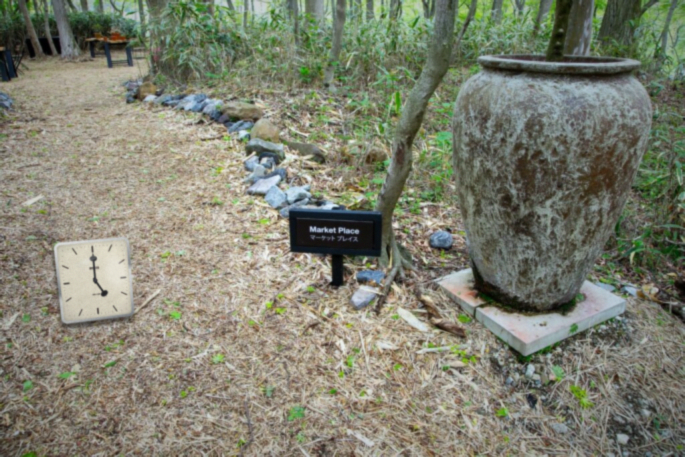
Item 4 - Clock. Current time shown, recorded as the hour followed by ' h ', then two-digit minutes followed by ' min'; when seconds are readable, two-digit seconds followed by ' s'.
5 h 00 min
